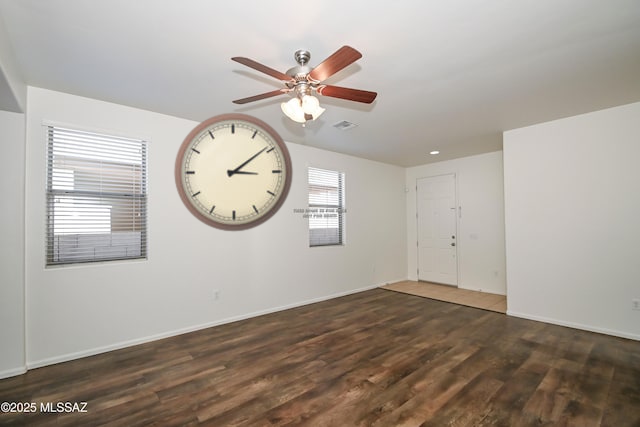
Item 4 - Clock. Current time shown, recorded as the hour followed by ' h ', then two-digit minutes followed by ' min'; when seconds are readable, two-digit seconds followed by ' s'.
3 h 09 min
